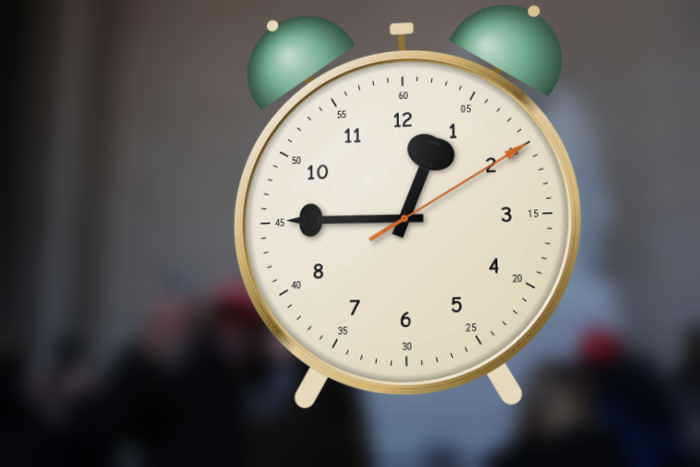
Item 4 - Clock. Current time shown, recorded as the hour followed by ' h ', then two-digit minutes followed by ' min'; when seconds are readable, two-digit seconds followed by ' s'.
12 h 45 min 10 s
